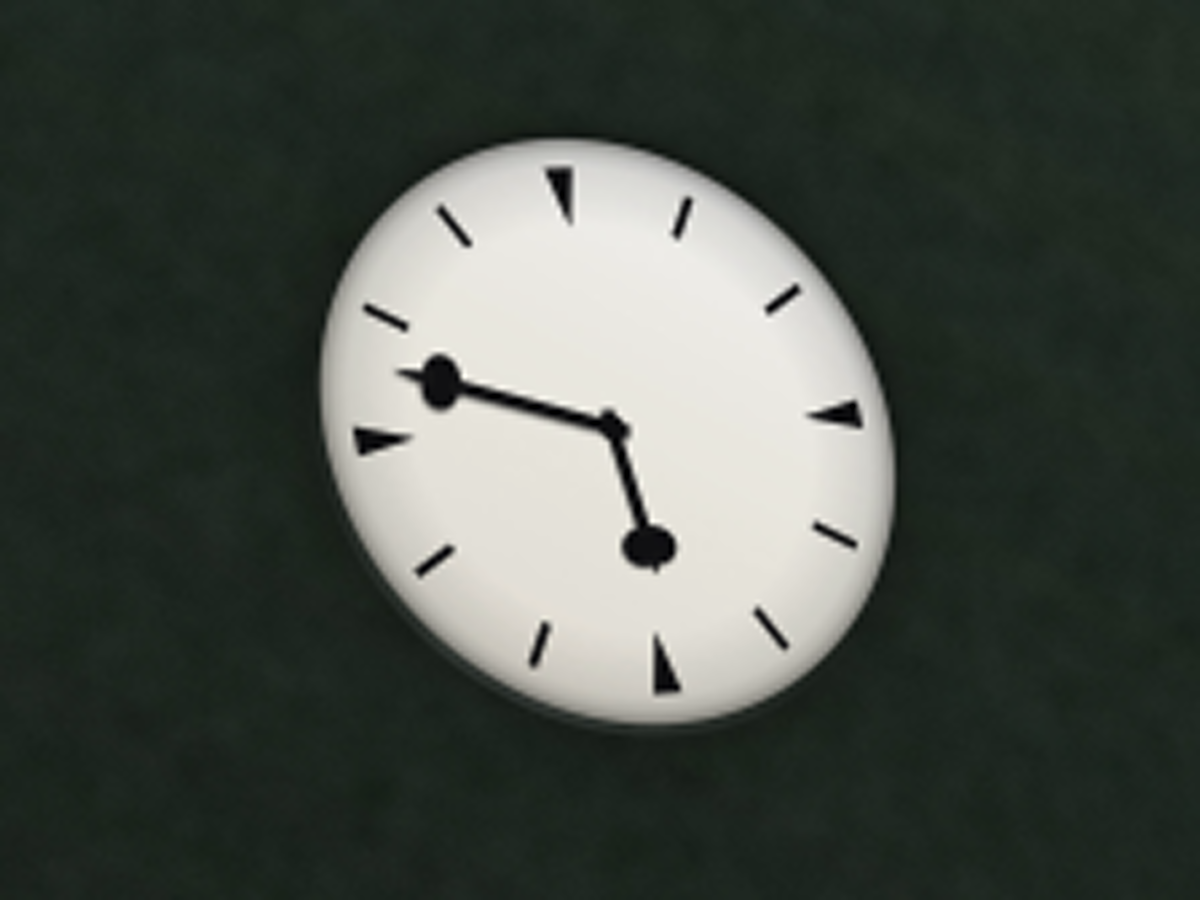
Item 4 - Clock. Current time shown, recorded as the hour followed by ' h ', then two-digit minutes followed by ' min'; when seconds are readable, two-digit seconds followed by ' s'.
5 h 48 min
